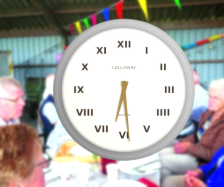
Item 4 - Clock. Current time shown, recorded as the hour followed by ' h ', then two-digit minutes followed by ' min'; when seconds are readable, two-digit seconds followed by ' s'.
6 h 29 min
